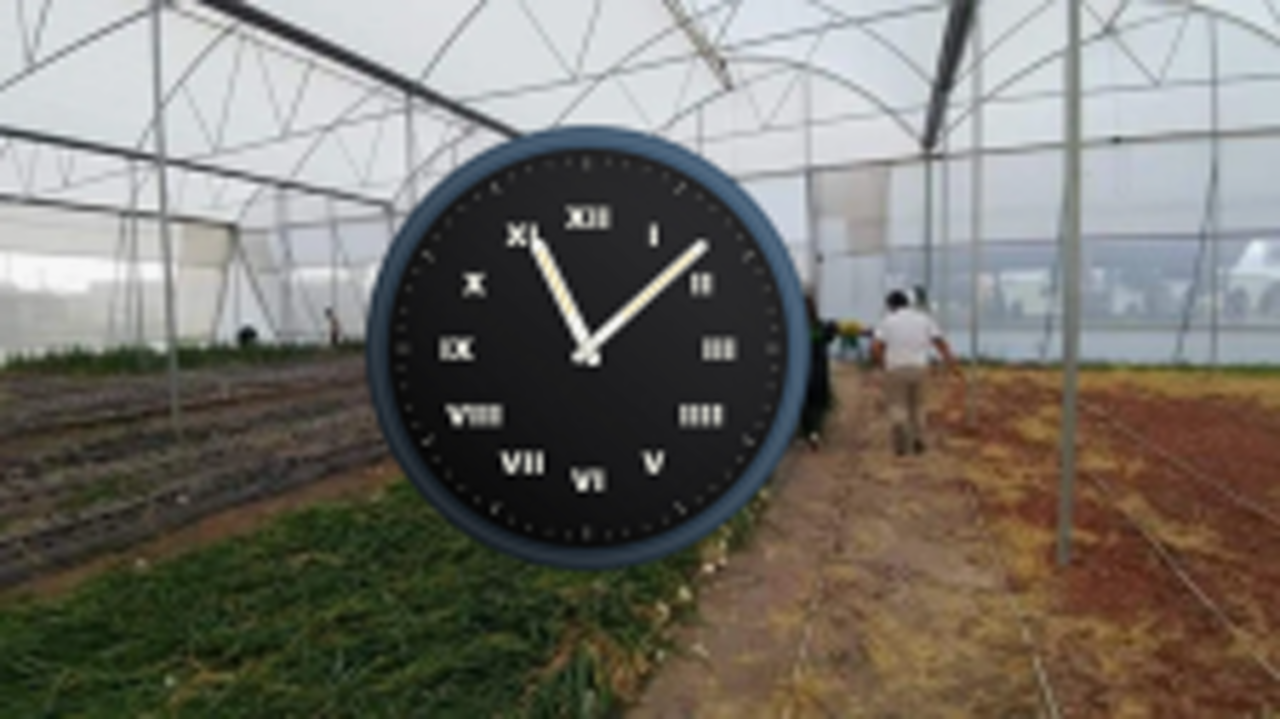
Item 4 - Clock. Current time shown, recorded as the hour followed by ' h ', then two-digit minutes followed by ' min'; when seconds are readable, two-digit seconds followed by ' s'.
11 h 08 min
